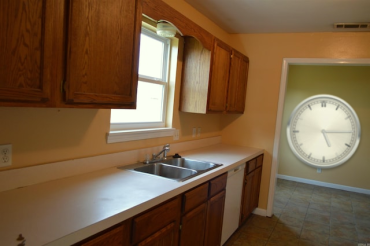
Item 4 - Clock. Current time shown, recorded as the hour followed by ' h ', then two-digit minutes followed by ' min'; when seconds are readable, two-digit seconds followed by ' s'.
5 h 15 min
